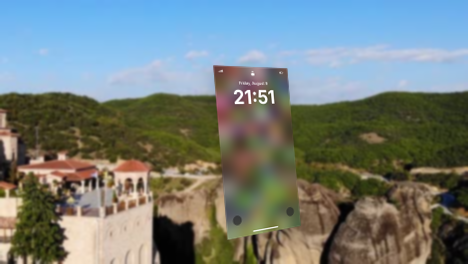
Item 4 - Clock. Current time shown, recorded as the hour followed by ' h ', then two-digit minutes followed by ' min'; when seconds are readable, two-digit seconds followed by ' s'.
21 h 51 min
